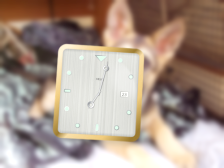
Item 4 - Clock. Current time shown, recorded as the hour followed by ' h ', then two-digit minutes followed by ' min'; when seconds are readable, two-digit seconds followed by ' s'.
7 h 02 min
